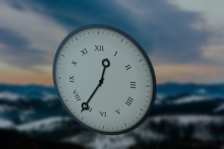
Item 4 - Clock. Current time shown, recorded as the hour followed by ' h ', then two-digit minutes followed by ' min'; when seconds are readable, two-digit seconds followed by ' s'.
12 h 36 min
